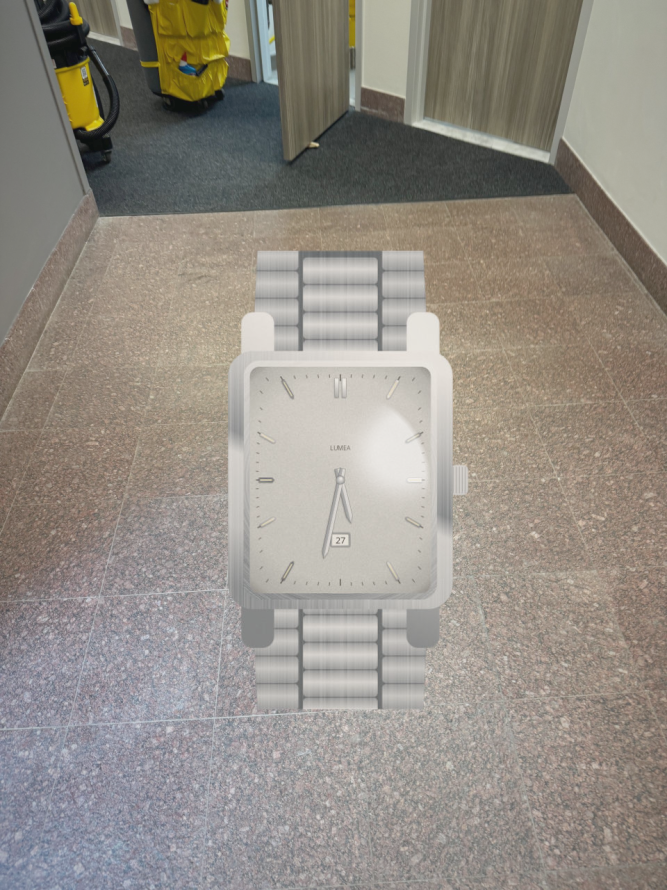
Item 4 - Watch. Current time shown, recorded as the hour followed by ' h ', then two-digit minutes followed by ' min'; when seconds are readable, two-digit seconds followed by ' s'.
5 h 32 min
